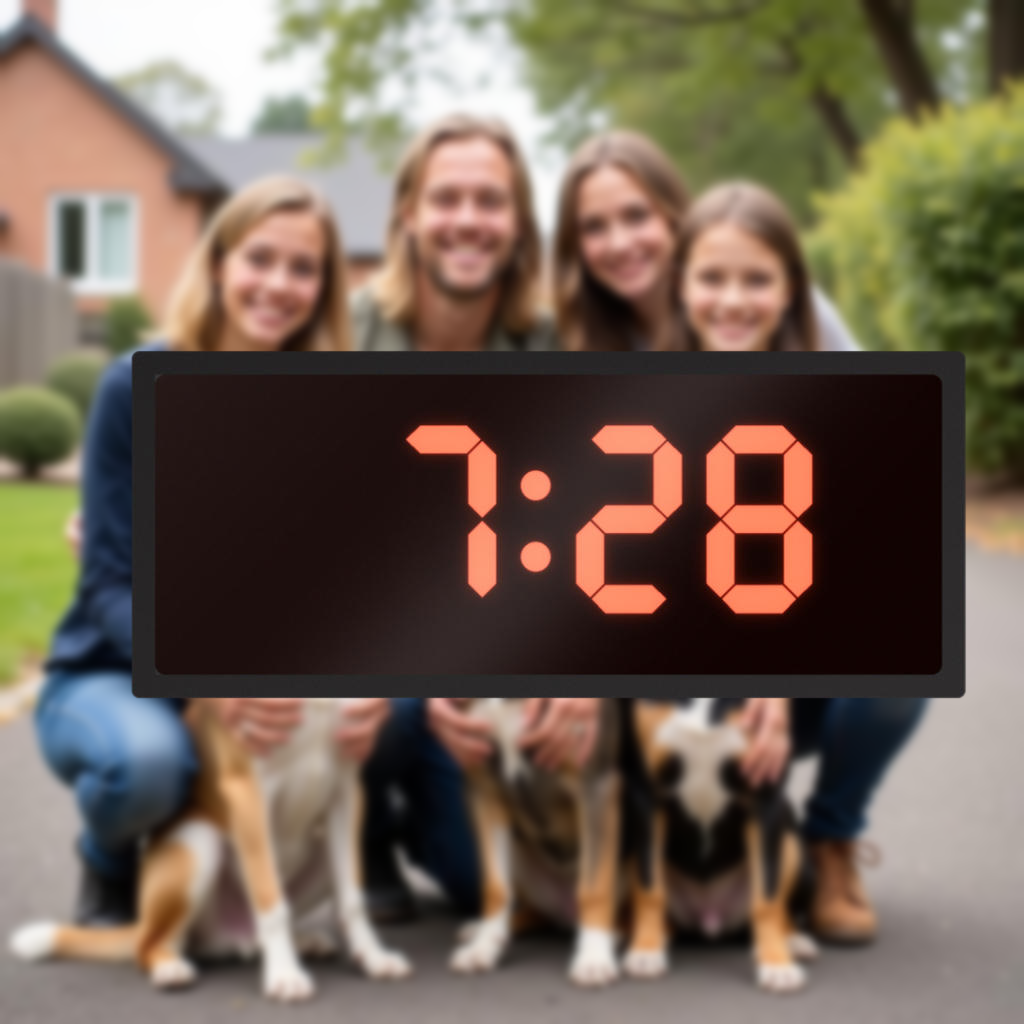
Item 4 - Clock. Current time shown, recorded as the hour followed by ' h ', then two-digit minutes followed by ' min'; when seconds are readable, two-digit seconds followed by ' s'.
7 h 28 min
